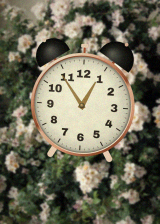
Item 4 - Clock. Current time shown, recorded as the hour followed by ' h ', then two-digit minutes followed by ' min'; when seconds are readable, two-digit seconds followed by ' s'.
12 h 54 min
